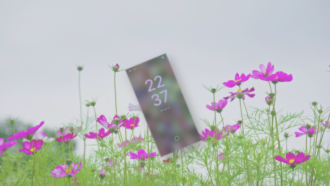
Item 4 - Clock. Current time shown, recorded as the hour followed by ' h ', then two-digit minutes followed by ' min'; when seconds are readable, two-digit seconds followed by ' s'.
22 h 37 min
